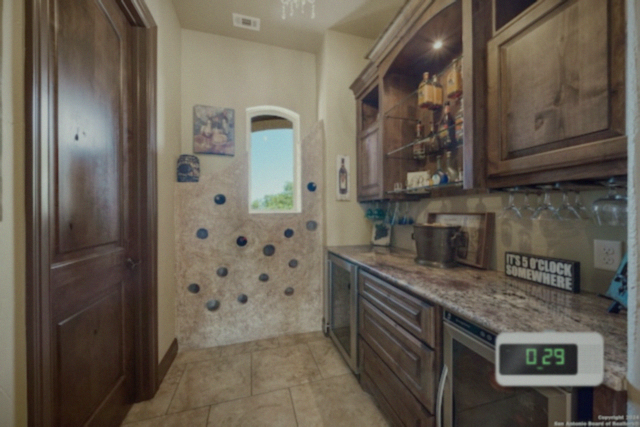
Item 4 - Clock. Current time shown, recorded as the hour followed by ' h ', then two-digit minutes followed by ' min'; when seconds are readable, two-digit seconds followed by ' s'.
0 h 29 min
